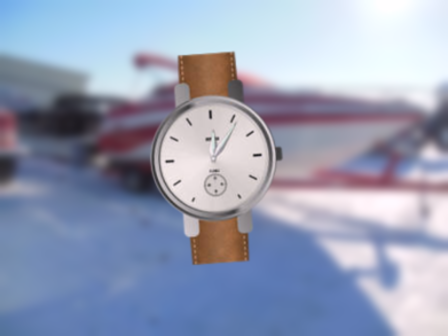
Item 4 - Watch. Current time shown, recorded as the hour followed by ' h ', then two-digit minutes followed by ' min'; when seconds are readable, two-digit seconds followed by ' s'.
12 h 06 min
